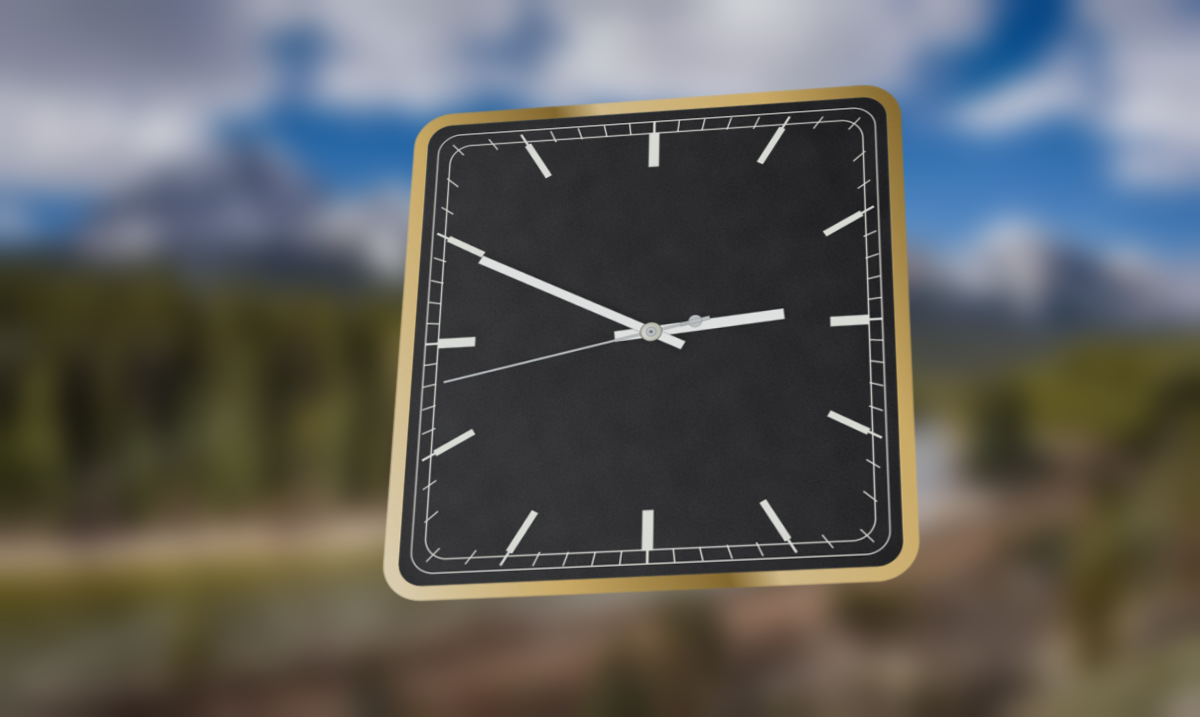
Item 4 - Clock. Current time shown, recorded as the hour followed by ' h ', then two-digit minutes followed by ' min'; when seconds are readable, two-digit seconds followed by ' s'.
2 h 49 min 43 s
